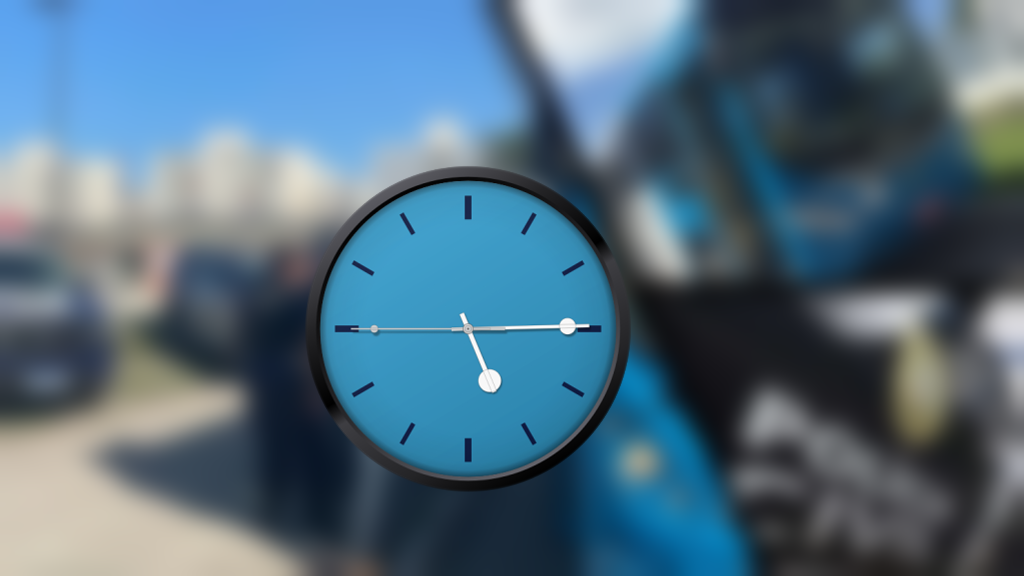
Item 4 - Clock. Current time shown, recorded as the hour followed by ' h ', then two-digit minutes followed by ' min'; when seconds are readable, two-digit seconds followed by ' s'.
5 h 14 min 45 s
